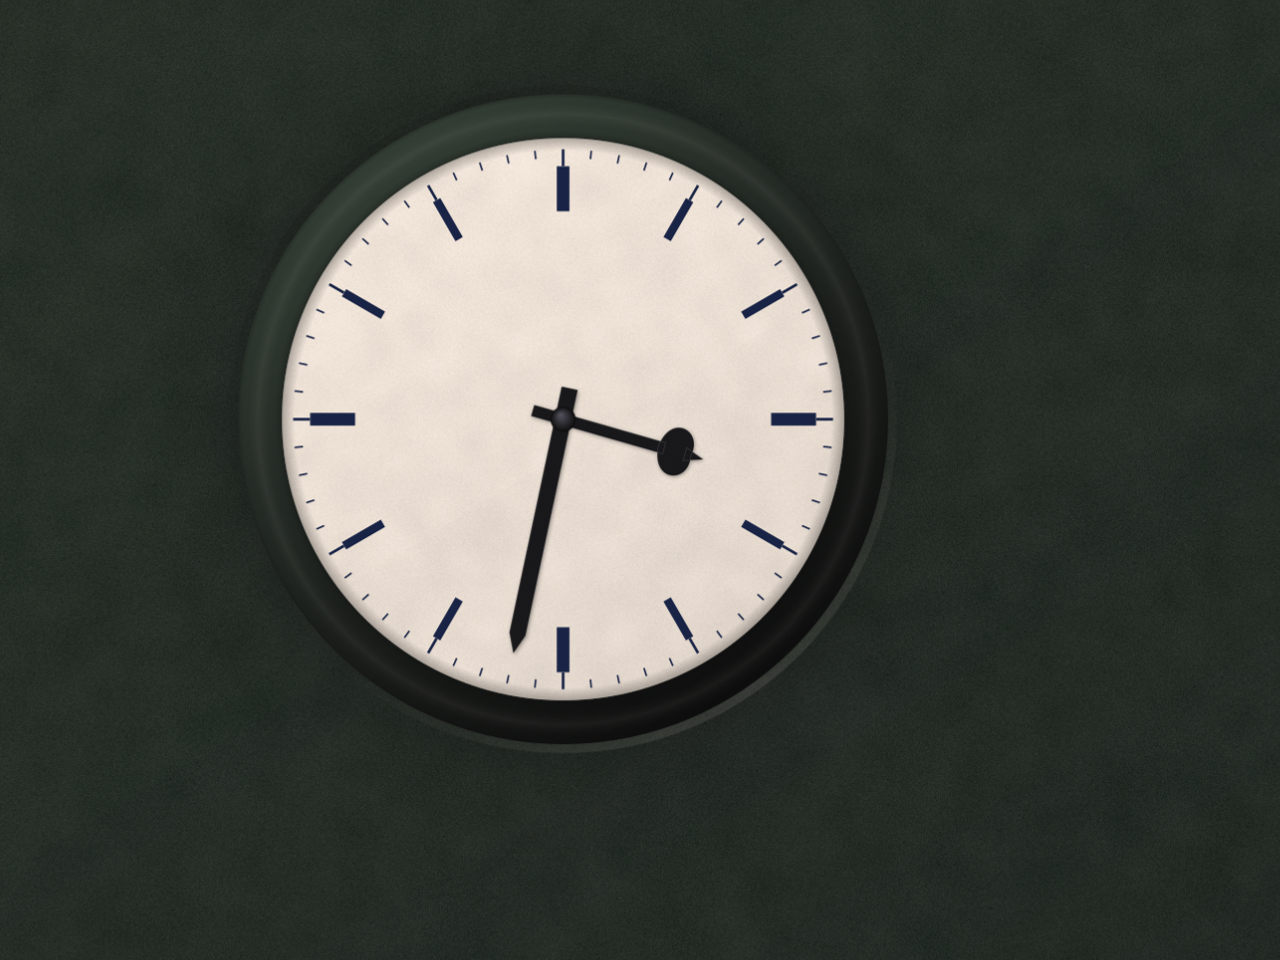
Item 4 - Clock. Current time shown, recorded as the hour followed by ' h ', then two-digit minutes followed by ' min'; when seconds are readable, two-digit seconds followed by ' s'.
3 h 32 min
